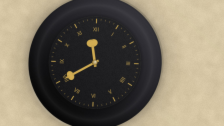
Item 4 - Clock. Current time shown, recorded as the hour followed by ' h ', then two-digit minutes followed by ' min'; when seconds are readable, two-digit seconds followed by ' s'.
11 h 40 min
